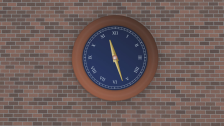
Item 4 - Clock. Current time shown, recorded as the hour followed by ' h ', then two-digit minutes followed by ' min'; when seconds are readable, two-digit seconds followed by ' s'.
11 h 27 min
